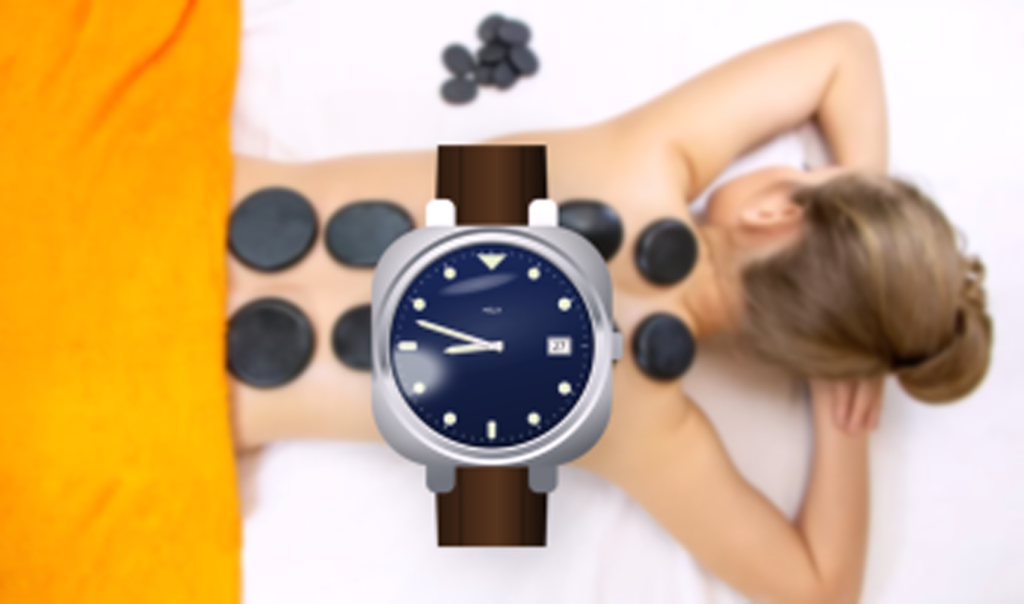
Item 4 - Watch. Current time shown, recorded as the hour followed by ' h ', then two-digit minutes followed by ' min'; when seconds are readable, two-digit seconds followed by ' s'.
8 h 48 min
